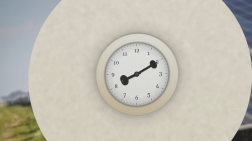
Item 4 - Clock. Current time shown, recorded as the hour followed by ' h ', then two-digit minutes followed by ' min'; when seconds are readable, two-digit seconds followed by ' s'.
8 h 10 min
